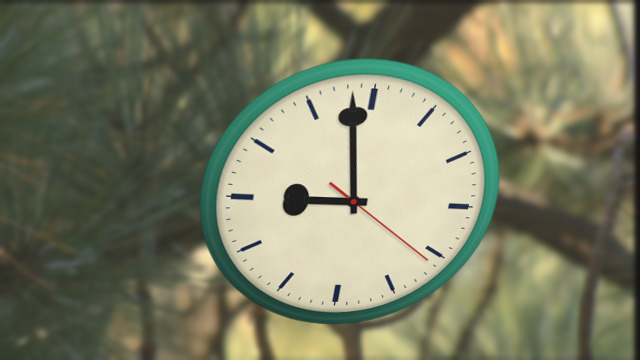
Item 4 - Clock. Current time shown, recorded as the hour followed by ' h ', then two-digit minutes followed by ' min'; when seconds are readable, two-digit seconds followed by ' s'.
8 h 58 min 21 s
